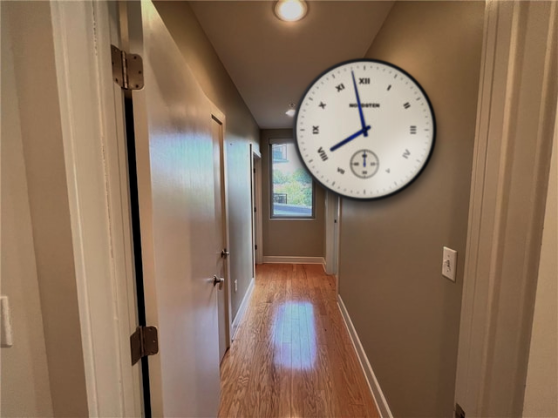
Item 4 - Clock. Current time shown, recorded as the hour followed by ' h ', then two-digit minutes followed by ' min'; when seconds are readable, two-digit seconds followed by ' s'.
7 h 58 min
